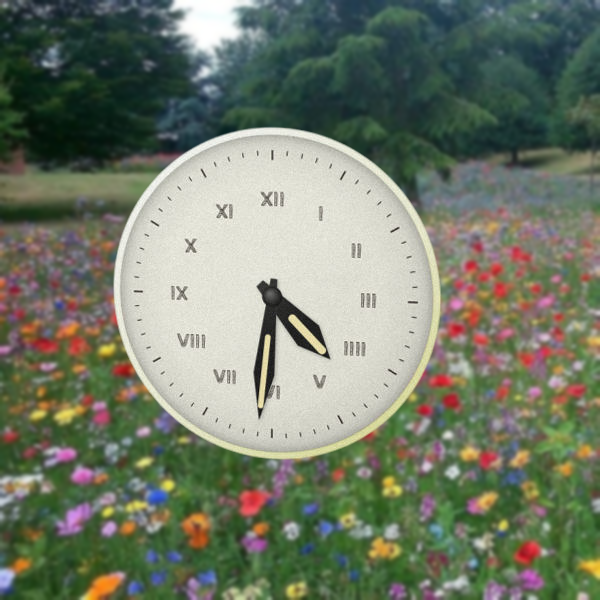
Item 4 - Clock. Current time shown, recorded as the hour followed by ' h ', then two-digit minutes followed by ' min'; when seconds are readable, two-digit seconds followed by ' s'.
4 h 31 min
